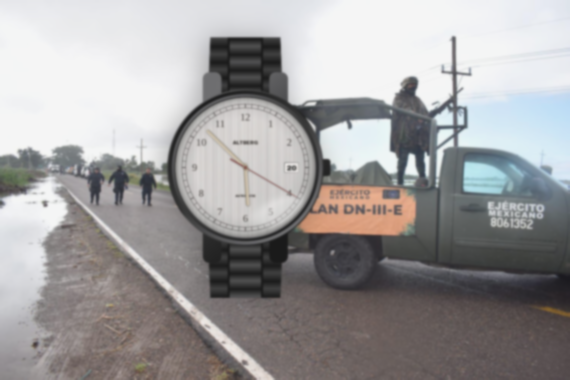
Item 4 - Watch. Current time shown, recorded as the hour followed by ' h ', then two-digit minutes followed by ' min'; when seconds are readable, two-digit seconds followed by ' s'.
5 h 52 min 20 s
